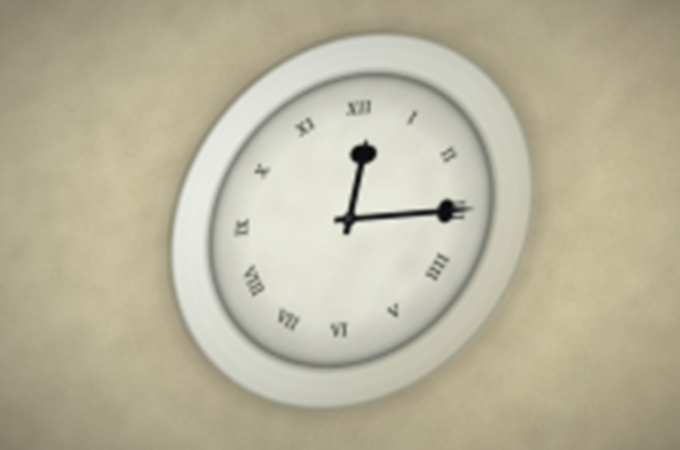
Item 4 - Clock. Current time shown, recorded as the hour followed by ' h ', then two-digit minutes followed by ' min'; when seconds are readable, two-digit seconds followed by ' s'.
12 h 15 min
